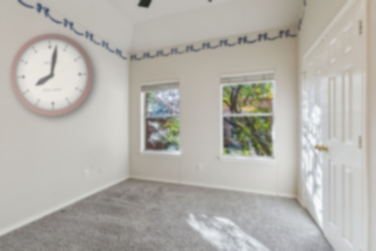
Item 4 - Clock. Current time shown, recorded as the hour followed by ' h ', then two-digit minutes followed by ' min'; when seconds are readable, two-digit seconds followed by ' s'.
8 h 02 min
